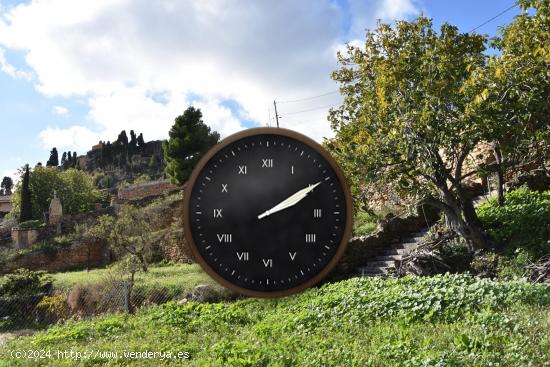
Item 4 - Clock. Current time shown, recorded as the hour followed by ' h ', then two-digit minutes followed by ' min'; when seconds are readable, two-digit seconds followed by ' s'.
2 h 10 min
